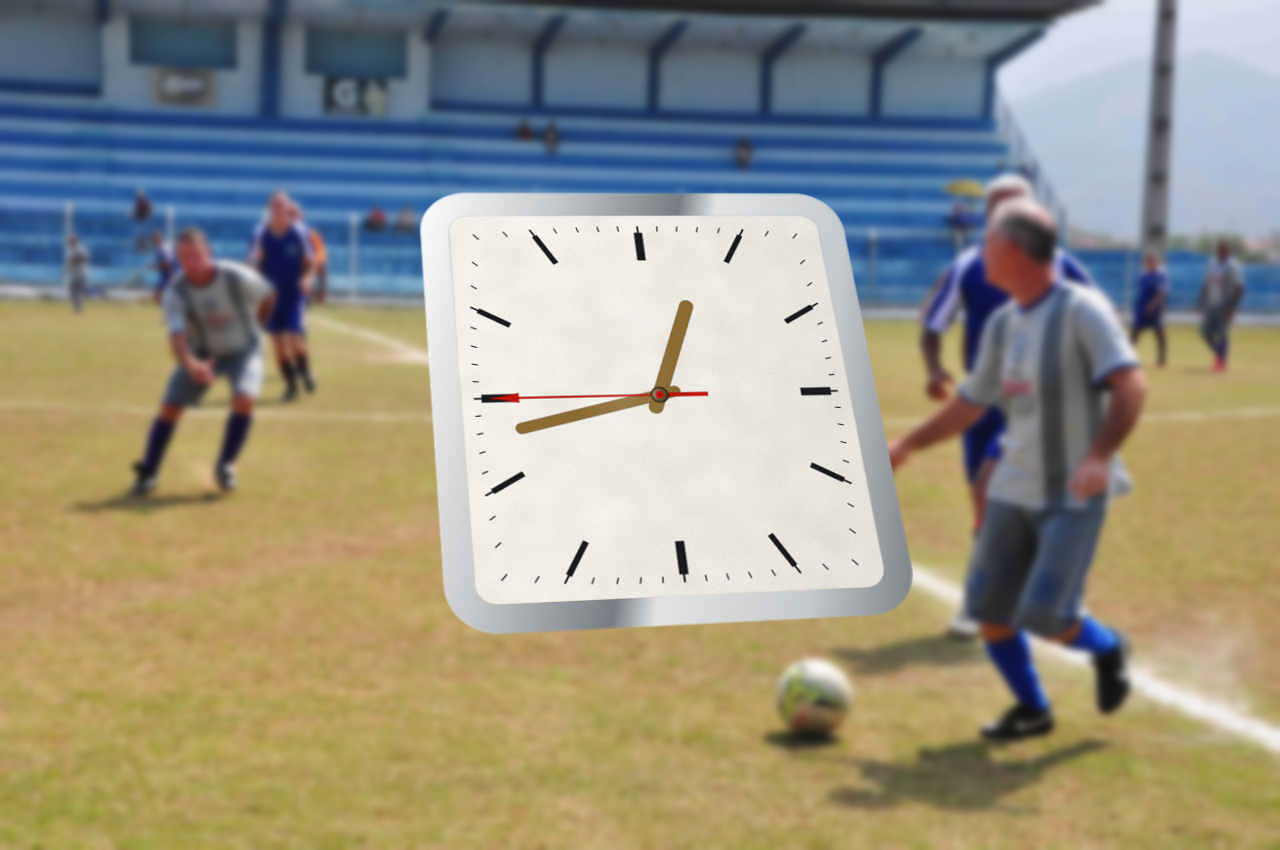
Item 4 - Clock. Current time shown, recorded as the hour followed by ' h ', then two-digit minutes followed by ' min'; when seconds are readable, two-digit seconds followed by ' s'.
12 h 42 min 45 s
